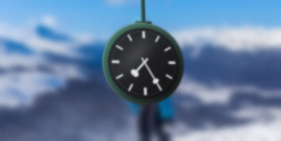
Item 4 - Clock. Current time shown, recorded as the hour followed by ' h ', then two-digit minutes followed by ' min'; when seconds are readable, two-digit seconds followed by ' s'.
7 h 25 min
